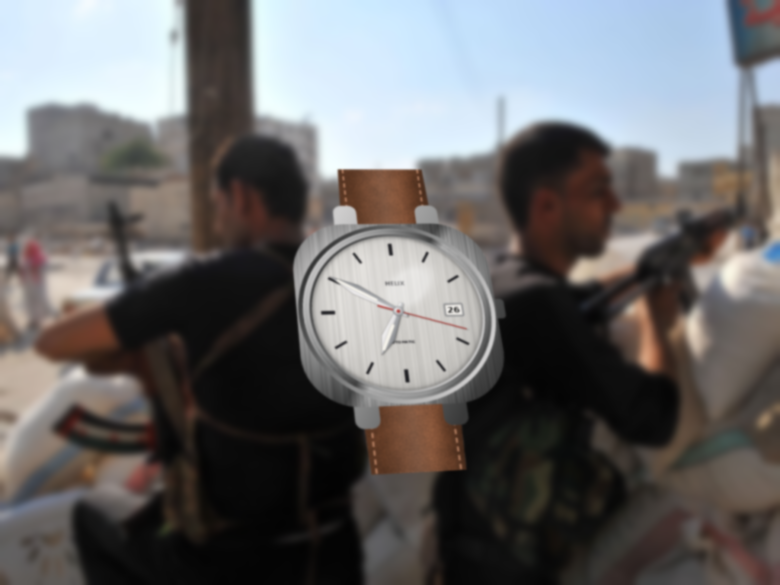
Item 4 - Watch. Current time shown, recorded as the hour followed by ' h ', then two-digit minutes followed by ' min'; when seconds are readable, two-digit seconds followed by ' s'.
6 h 50 min 18 s
